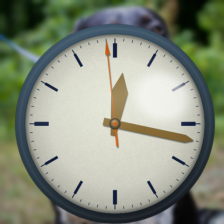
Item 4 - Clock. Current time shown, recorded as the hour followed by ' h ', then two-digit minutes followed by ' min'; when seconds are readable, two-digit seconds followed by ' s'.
12 h 16 min 59 s
